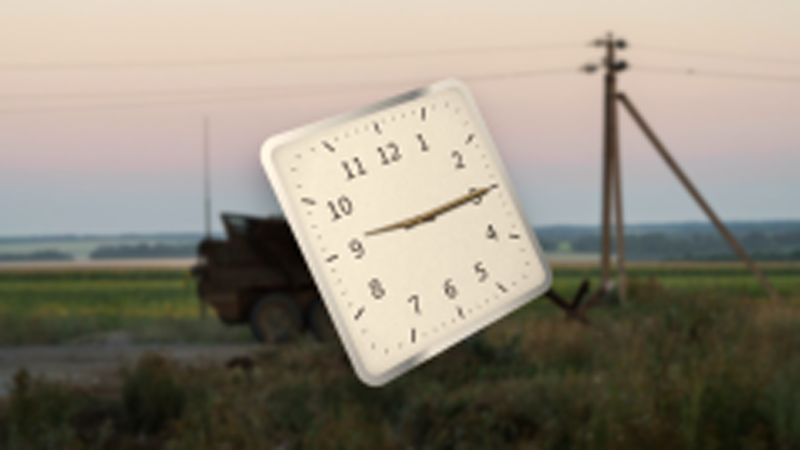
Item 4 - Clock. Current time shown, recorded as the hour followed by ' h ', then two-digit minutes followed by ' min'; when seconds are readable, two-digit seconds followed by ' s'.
9 h 15 min
